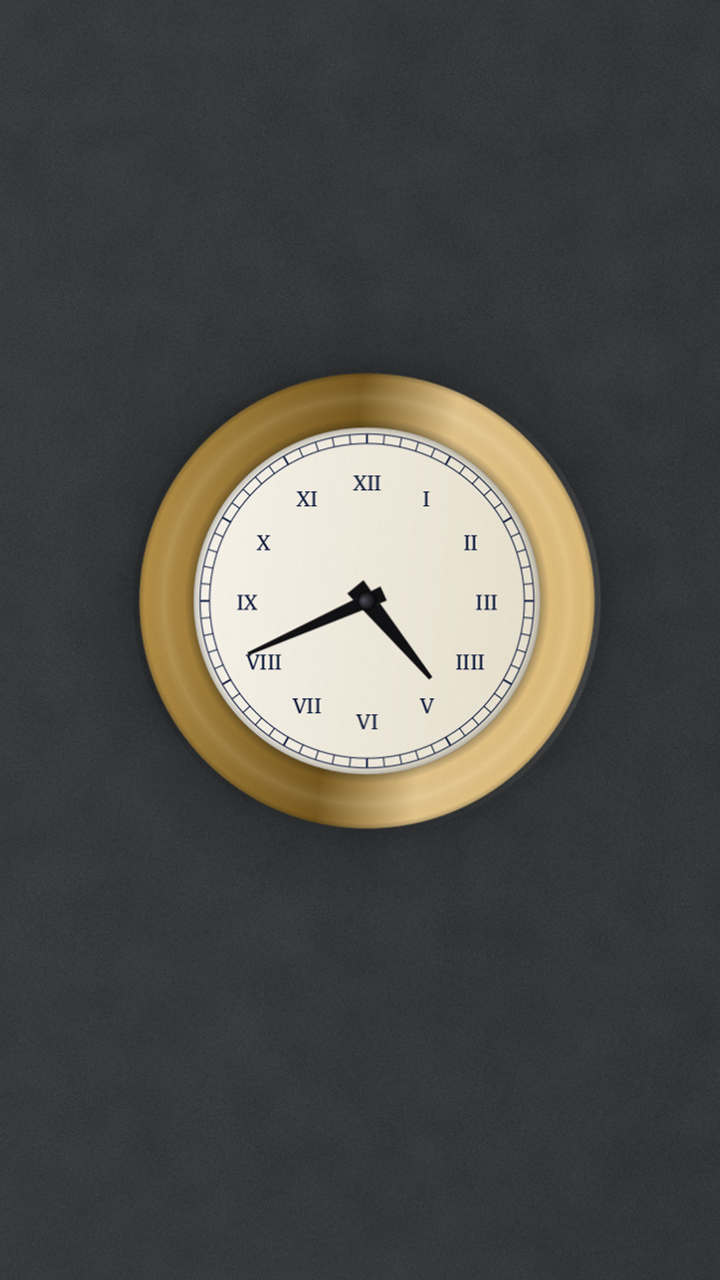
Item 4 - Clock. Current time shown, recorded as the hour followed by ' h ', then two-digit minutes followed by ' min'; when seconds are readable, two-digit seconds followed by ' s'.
4 h 41 min
